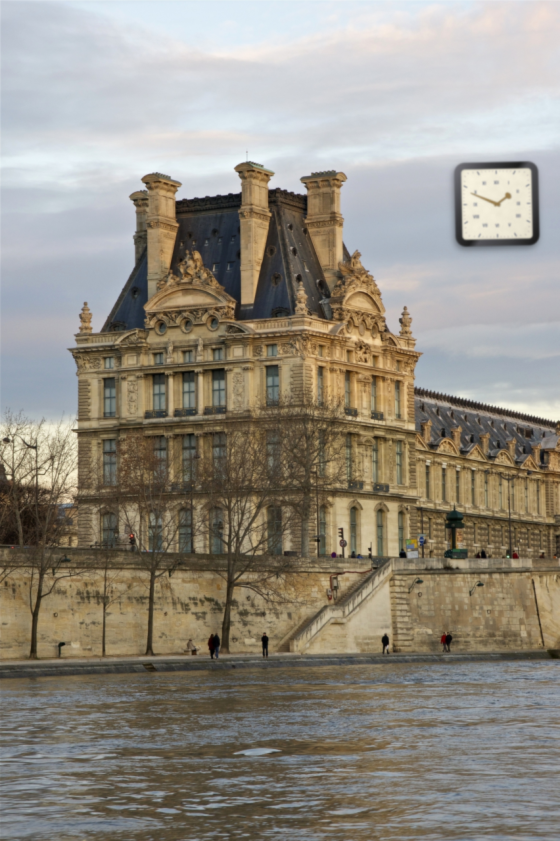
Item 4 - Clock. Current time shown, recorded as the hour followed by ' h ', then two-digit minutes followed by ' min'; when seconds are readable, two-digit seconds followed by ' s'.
1 h 49 min
